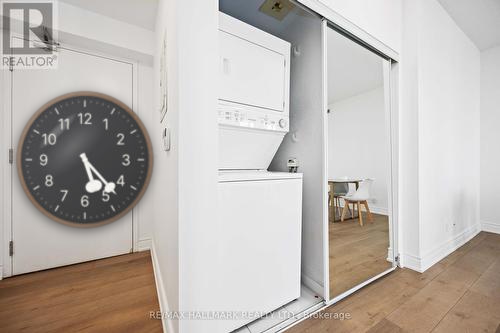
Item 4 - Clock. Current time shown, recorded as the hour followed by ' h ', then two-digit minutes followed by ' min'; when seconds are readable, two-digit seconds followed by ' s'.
5 h 23 min
